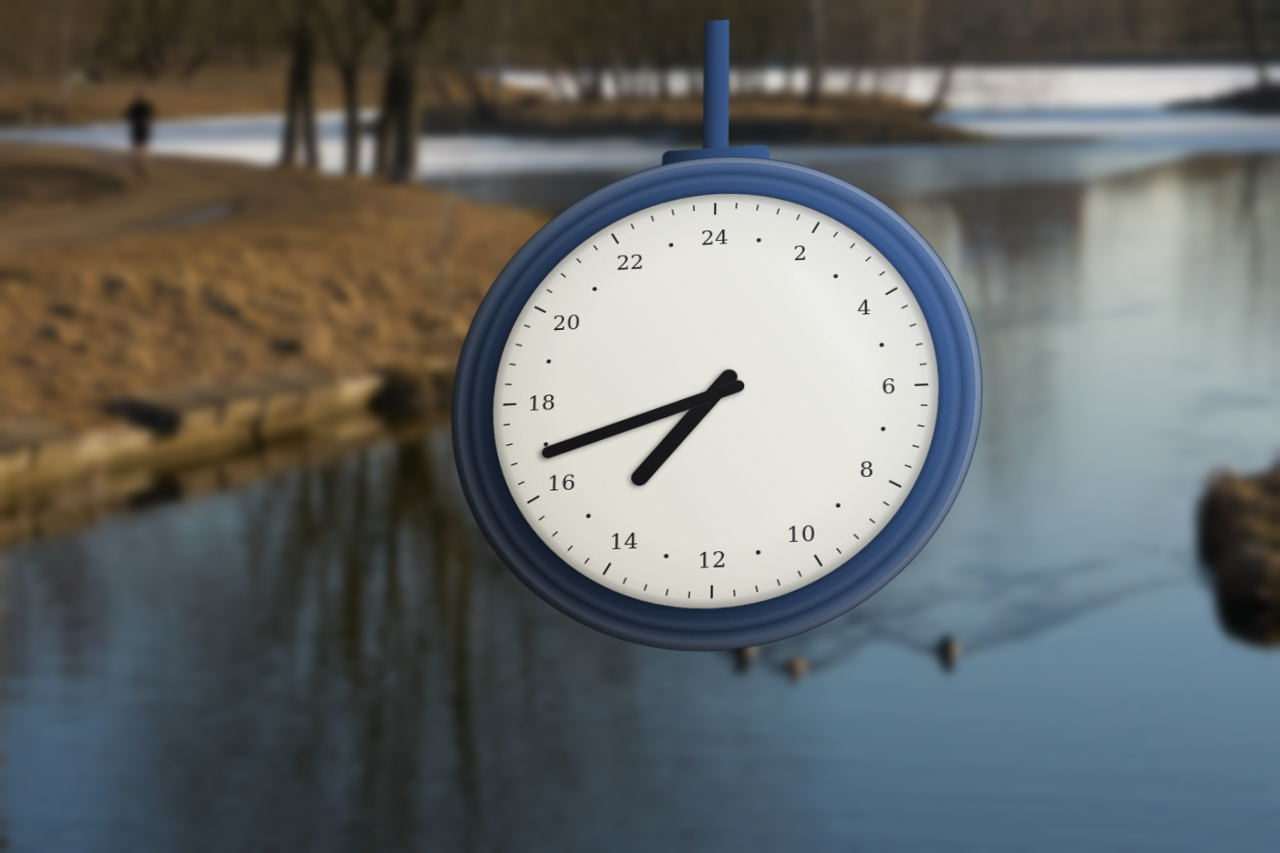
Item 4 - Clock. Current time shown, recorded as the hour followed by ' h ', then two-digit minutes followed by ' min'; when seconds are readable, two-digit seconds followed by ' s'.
14 h 42 min
